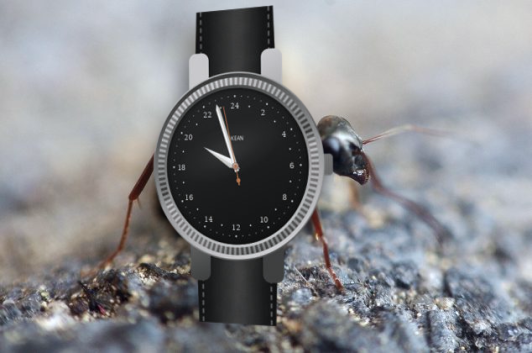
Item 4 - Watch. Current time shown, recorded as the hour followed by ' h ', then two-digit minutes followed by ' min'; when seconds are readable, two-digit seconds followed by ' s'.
19 h 56 min 58 s
